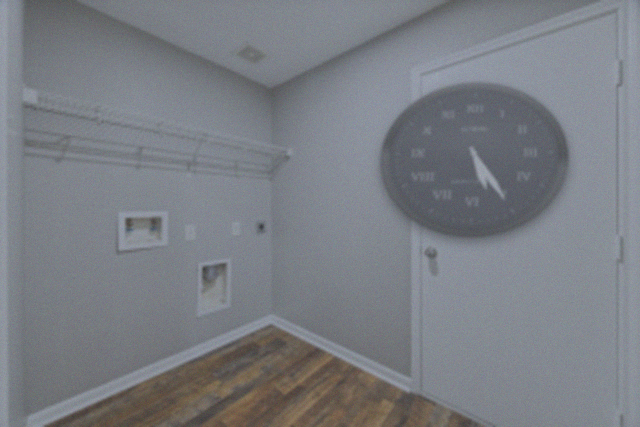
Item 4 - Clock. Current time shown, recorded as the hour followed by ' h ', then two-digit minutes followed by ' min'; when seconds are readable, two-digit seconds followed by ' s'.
5 h 25 min
